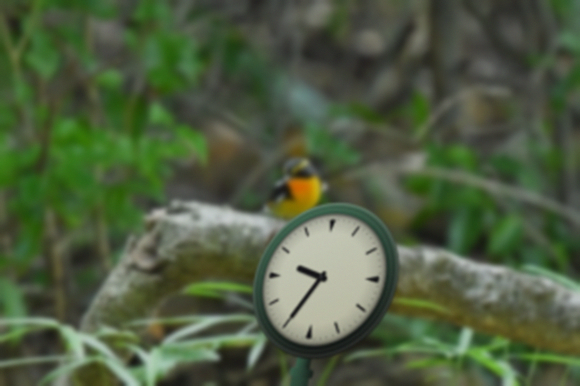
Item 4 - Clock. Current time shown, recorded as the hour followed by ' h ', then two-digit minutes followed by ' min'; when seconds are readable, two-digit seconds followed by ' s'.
9 h 35 min
